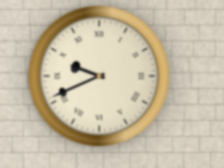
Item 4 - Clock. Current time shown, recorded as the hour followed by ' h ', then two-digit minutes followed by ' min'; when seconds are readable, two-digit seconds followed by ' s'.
9 h 41 min
